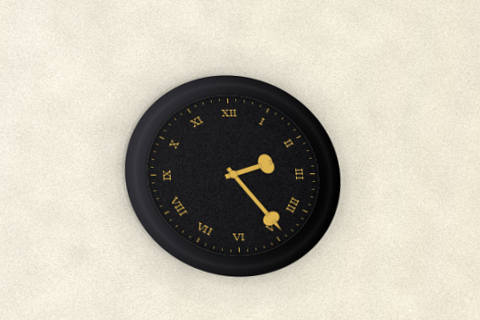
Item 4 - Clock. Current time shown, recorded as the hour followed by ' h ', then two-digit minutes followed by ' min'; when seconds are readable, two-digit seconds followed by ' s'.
2 h 24 min
